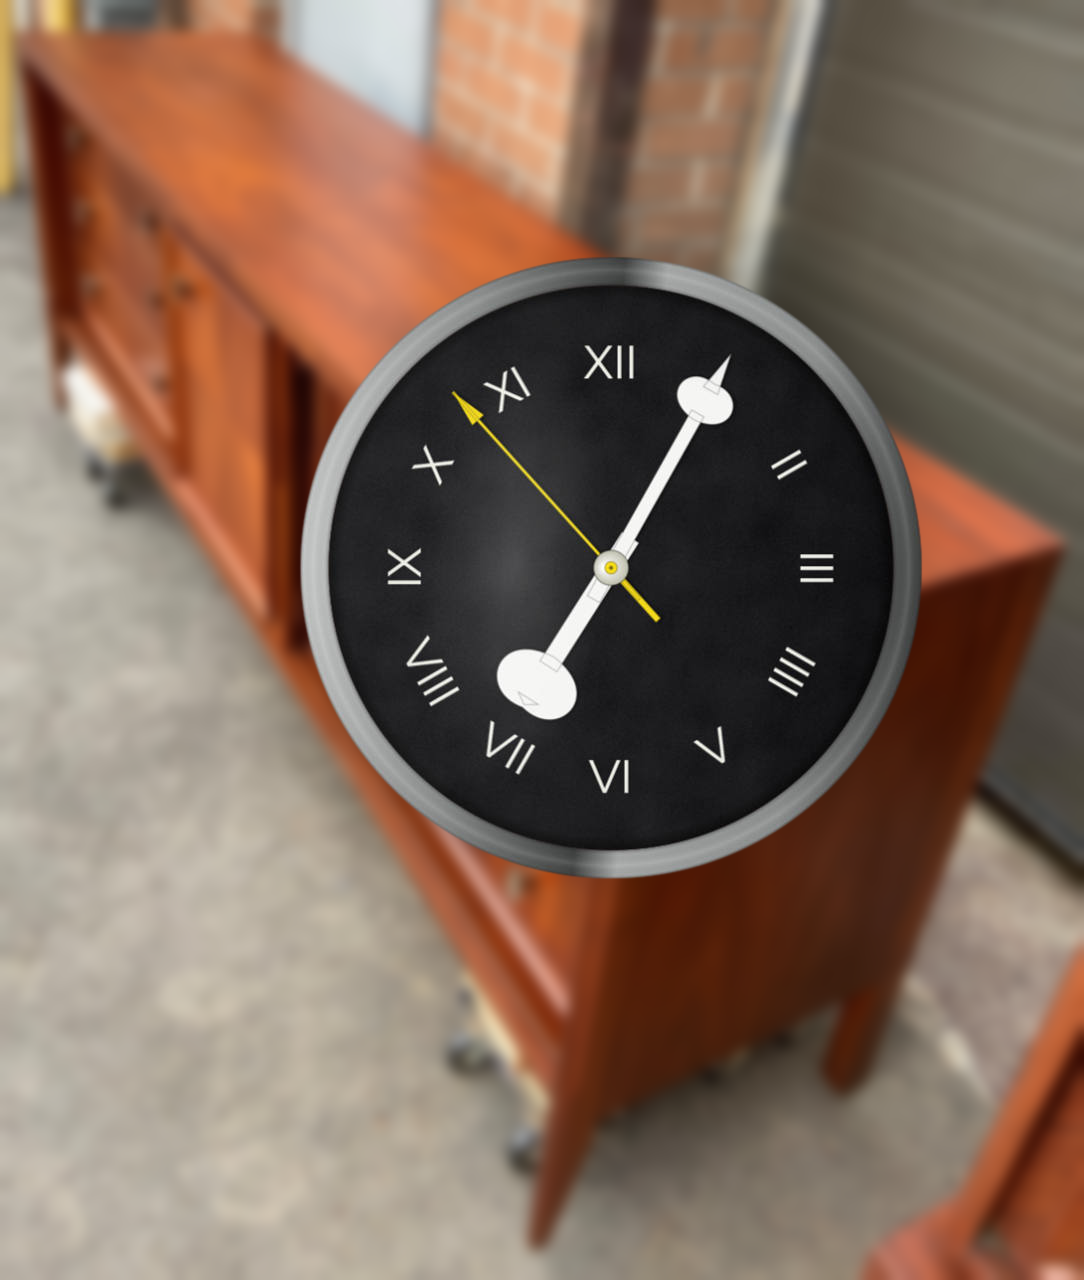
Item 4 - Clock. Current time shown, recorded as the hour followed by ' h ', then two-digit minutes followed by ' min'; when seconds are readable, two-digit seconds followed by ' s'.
7 h 04 min 53 s
